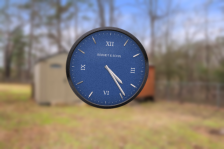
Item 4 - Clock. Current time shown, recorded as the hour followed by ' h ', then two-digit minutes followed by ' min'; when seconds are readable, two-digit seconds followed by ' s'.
4 h 24 min
